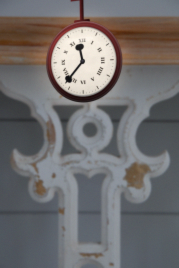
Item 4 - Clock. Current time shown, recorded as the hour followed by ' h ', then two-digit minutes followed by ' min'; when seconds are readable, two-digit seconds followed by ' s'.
11 h 37 min
